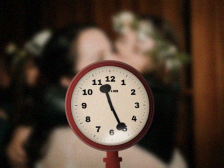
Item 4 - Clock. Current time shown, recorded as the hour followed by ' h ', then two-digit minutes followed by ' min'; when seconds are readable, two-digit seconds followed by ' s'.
11 h 26 min
